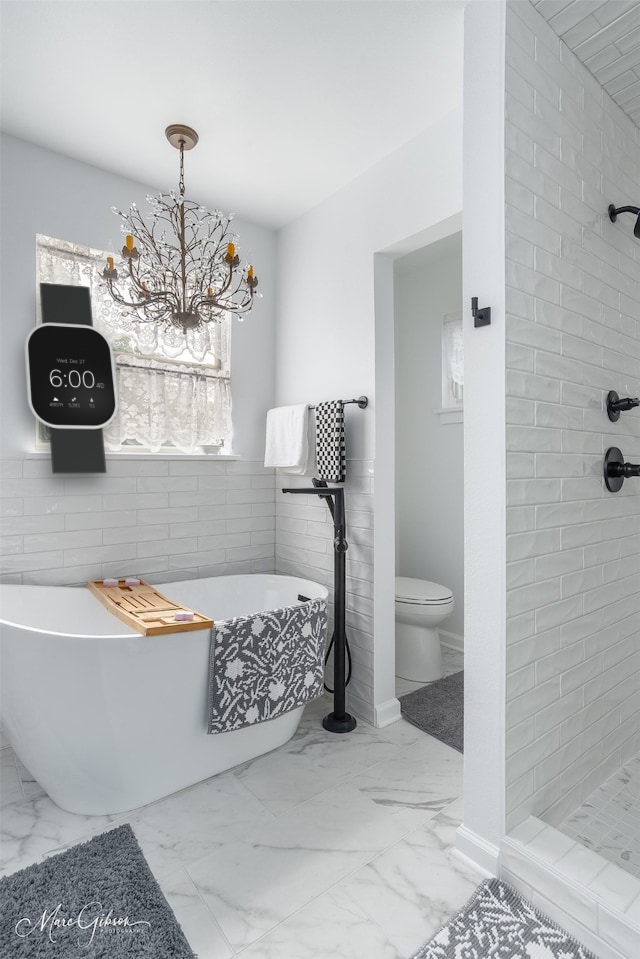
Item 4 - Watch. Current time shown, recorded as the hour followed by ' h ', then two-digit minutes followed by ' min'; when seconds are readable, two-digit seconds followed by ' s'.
6 h 00 min
